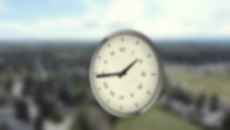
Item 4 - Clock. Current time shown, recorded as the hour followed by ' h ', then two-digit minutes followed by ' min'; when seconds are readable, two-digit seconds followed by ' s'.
1 h 44 min
